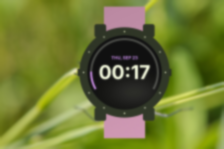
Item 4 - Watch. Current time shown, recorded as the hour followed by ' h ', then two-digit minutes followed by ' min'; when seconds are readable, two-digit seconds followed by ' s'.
0 h 17 min
